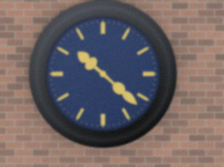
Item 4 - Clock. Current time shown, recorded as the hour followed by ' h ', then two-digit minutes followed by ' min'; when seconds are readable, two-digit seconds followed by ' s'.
10 h 22 min
